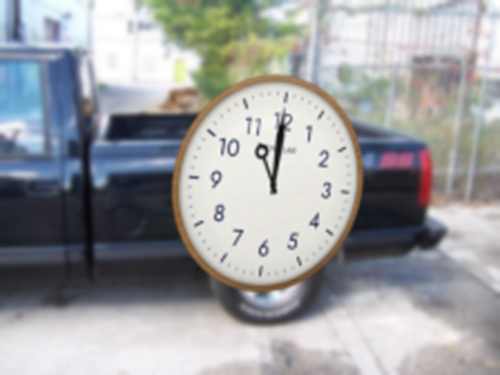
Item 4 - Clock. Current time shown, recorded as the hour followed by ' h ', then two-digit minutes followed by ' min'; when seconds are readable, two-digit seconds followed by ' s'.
11 h 00 min
